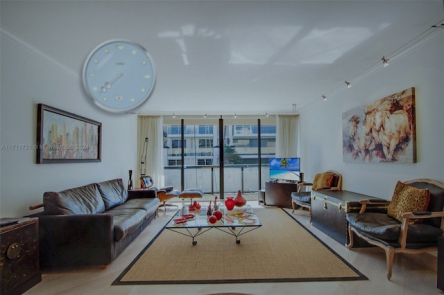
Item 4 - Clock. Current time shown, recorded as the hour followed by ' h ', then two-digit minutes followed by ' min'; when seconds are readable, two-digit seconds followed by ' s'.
7 h 38 min
